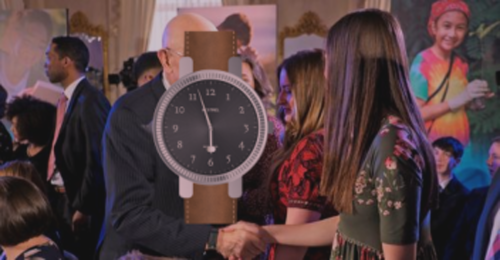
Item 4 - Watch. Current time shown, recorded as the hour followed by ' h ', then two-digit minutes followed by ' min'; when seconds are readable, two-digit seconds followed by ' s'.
5 h 57 min
